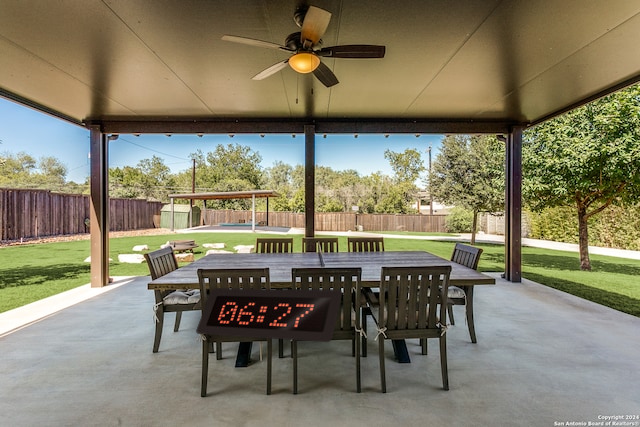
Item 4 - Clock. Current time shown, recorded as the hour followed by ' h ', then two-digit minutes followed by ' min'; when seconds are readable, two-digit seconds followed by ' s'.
6 h 27 min
